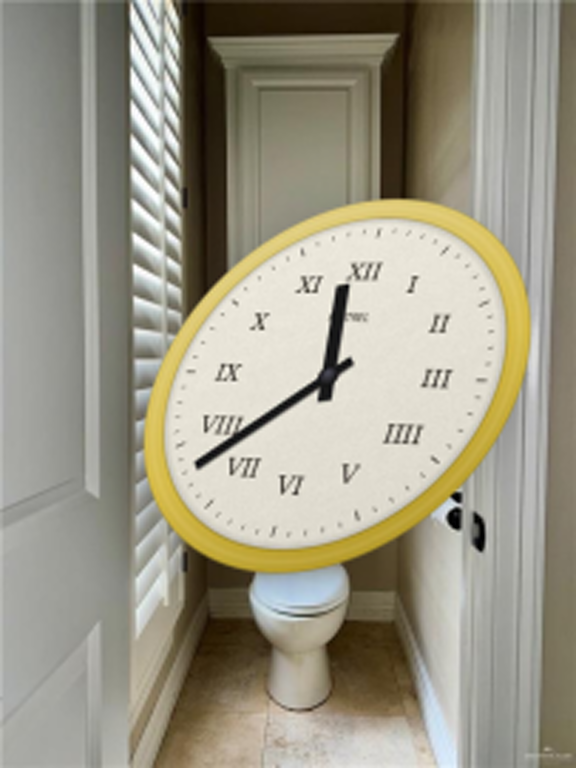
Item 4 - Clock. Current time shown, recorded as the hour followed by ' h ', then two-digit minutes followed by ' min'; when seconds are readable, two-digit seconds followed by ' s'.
11 h 38 min
